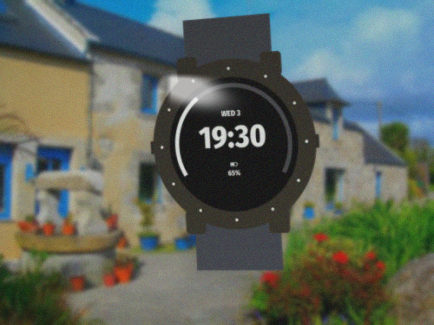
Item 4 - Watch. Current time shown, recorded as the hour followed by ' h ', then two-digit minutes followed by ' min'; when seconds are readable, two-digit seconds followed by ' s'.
19 h 30 min
